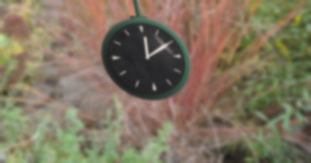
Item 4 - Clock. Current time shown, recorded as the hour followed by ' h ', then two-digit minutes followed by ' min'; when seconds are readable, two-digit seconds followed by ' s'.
12 h 10 min
